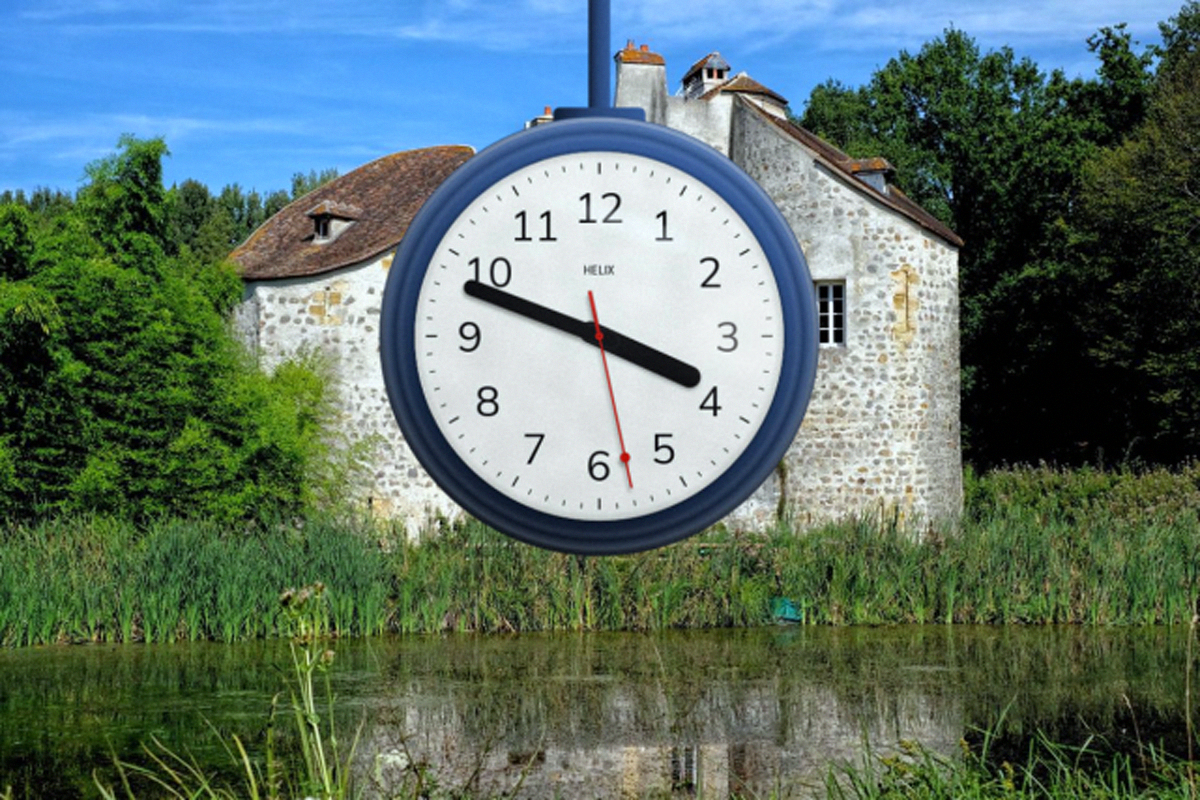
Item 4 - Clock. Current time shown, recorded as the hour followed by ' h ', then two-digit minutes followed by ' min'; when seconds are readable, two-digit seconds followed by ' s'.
3 h 48 min 28 s
